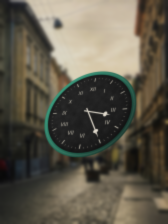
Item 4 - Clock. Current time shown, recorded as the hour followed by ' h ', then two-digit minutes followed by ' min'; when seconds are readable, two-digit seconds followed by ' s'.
3 h 25 min
